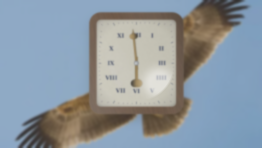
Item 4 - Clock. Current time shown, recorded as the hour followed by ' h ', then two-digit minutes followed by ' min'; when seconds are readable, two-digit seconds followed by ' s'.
5 h 59 min
